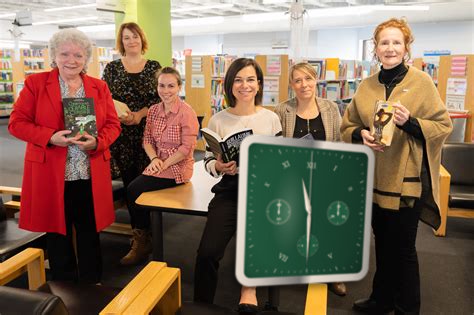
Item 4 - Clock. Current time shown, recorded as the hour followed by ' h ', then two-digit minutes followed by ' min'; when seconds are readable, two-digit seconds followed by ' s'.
11 h 30 min
